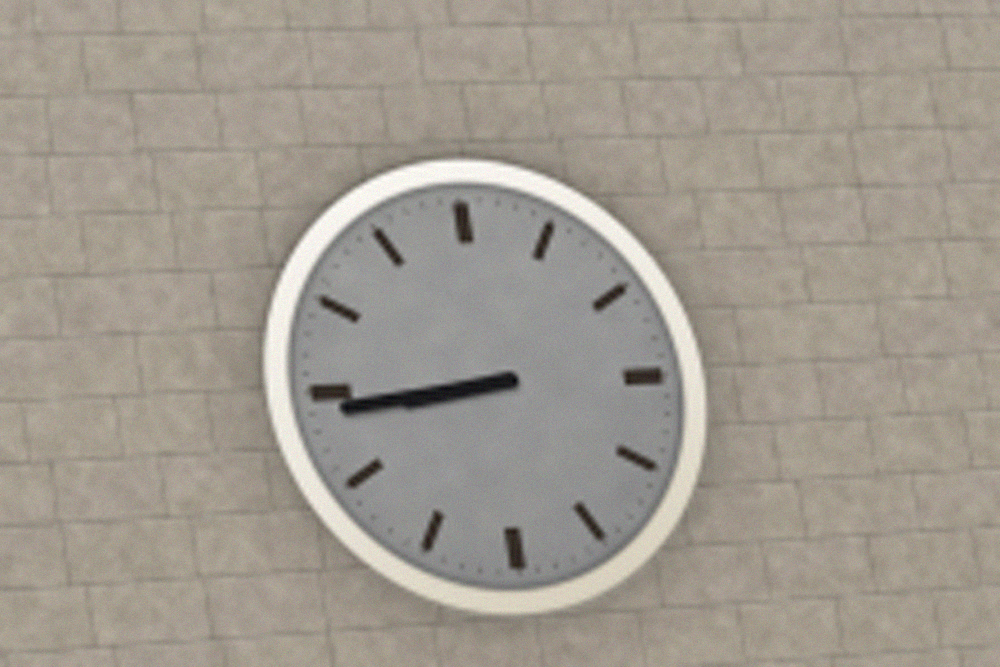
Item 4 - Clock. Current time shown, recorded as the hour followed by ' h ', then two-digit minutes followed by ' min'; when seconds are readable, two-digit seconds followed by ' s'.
8 h 44 min
